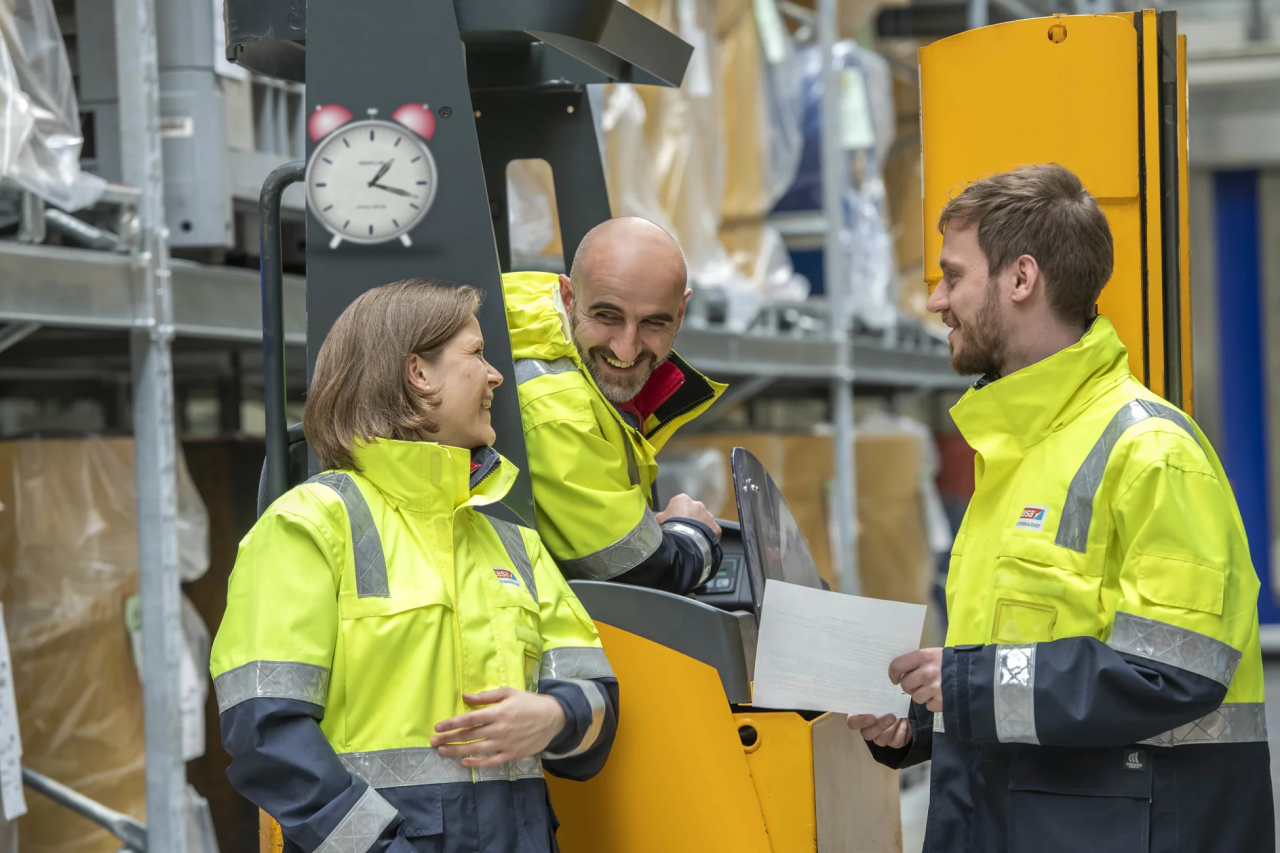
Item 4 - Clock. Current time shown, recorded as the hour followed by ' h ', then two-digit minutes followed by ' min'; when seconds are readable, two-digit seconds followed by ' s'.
1 h 18 min
